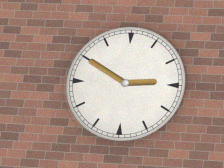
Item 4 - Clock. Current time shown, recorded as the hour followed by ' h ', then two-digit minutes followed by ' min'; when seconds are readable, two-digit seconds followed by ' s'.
2 h 50 min
